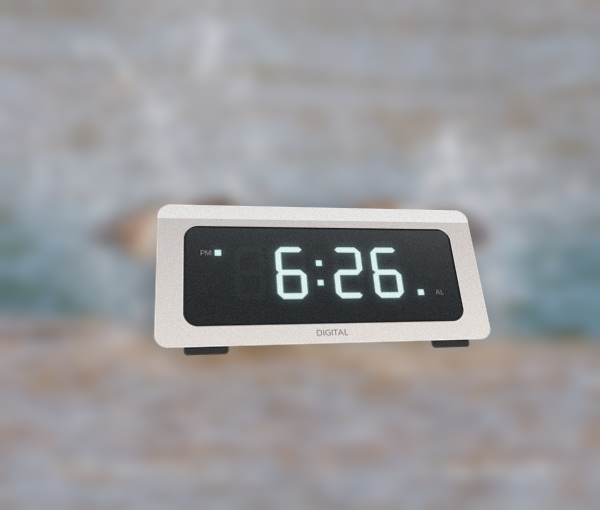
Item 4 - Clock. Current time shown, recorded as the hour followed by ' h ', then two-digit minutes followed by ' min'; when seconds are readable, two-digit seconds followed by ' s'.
6 h 26 min
